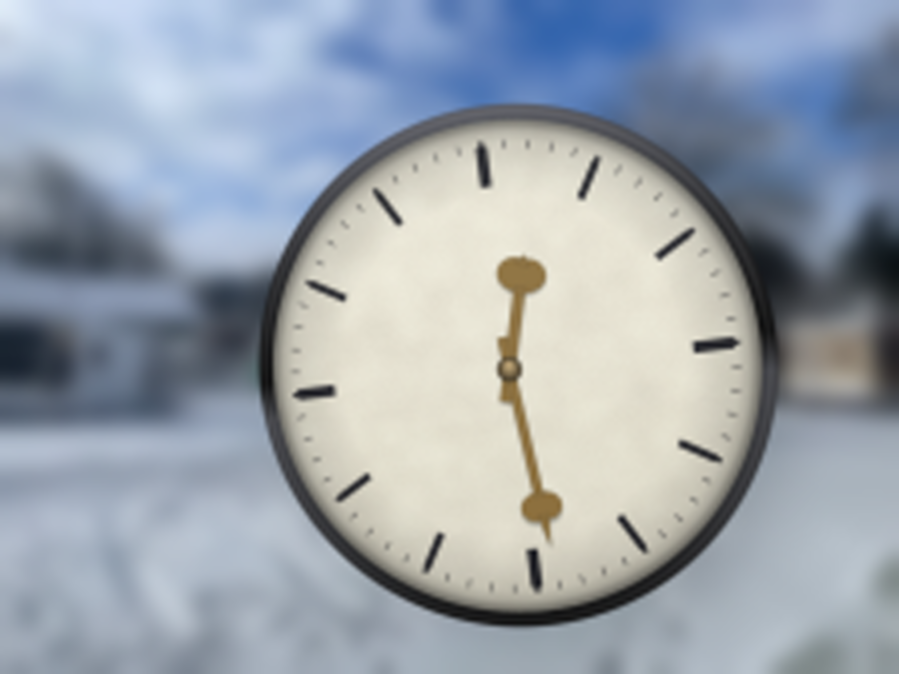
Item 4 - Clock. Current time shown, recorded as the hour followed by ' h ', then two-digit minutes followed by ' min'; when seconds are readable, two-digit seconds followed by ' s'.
12 h 29 min
